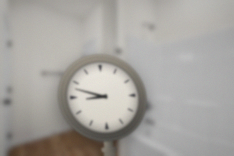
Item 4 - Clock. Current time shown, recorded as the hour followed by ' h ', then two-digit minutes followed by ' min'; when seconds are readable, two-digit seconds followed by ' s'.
8 h 48 min
